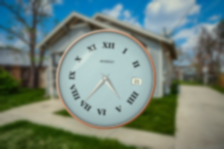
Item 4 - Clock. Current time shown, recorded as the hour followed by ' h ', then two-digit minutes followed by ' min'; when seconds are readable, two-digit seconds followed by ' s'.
4 h 36 min
